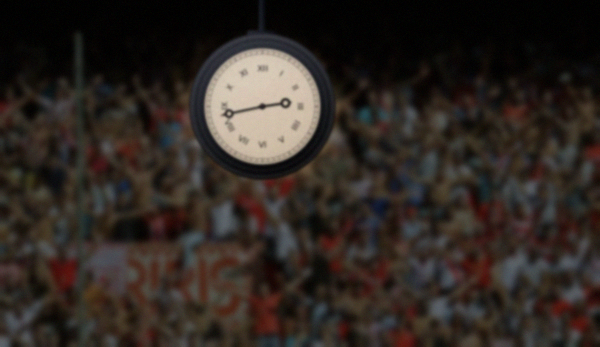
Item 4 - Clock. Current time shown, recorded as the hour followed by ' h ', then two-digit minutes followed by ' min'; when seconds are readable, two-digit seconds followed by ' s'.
2 h 43 min
